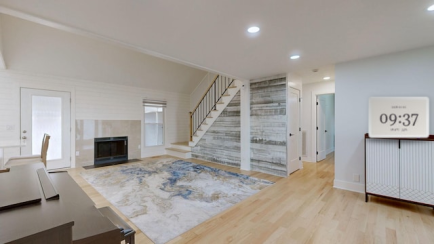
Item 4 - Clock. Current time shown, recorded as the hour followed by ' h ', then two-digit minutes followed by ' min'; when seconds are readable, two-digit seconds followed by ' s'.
9 h 37 min
